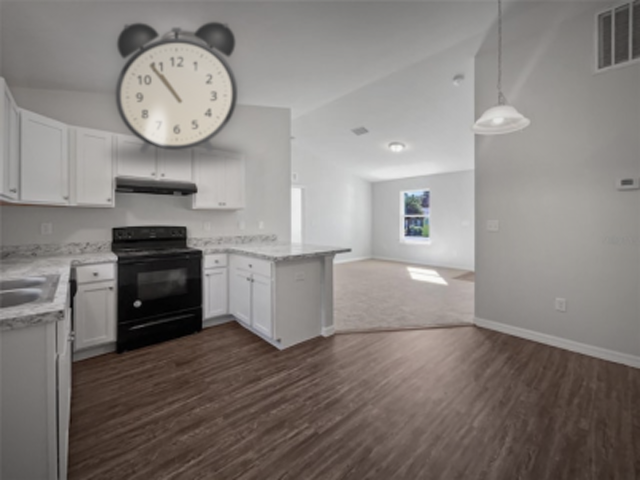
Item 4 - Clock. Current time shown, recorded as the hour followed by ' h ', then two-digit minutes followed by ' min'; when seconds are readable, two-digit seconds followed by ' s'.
10 h 54 min
